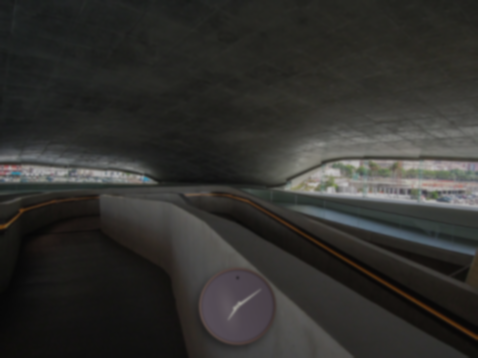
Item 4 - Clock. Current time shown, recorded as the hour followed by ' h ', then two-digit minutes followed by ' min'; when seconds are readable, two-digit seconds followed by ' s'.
7 h 09 min
